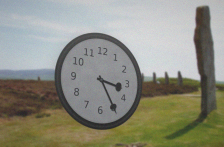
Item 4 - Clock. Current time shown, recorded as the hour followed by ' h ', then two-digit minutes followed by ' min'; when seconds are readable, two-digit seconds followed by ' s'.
3 h 25 min
